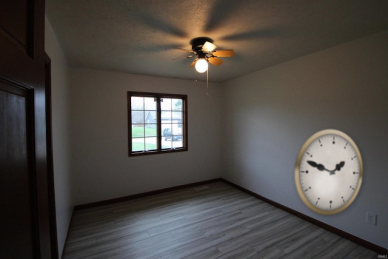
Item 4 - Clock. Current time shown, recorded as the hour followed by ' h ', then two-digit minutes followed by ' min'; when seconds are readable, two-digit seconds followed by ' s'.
1 h 48 min
